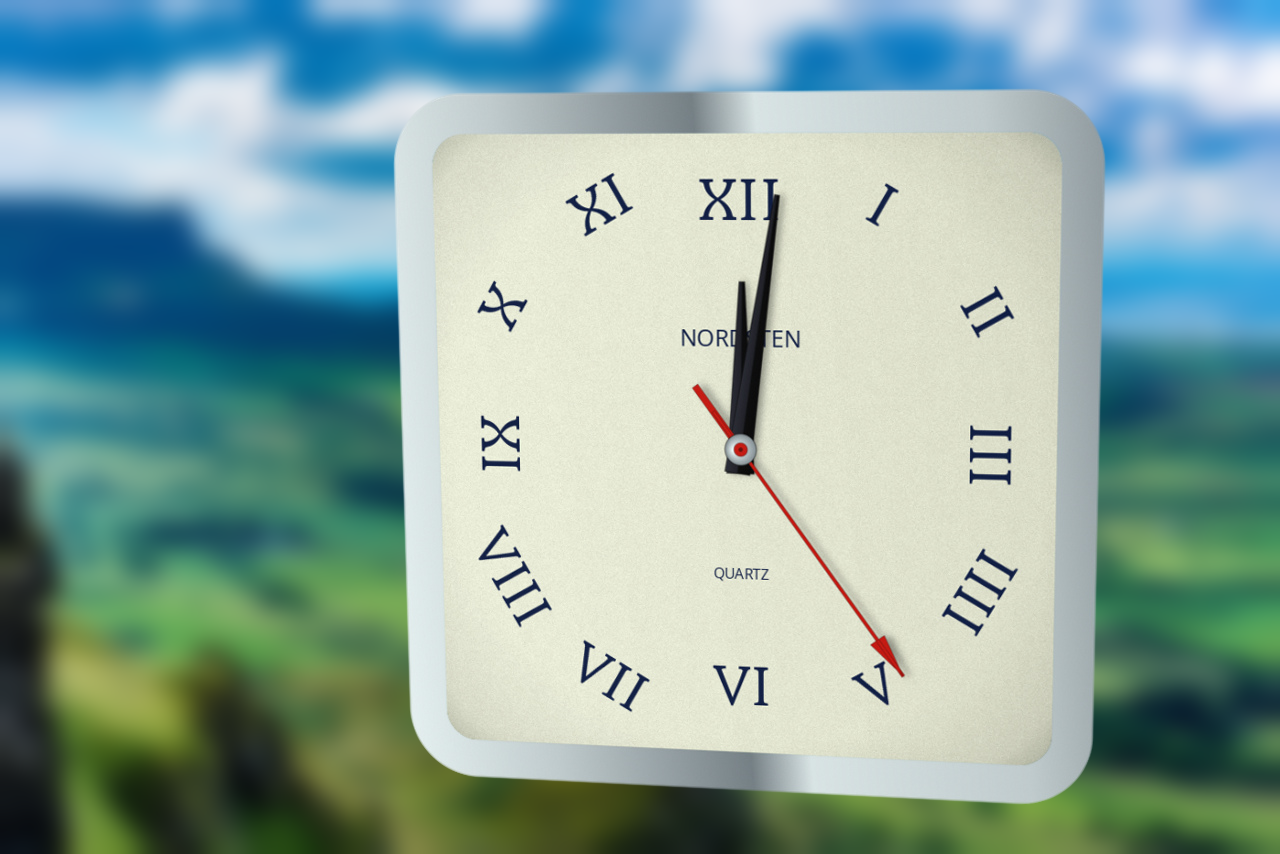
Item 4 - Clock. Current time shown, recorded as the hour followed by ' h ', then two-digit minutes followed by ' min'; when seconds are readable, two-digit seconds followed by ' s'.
12 h 01 min 24 s
